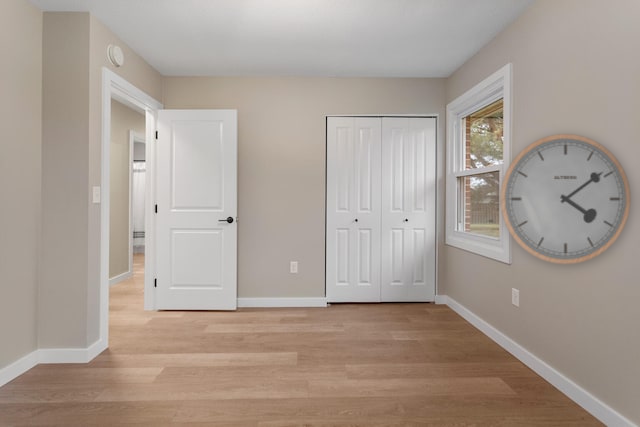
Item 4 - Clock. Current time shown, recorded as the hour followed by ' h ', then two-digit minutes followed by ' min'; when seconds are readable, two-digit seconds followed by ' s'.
4 h 09 min
